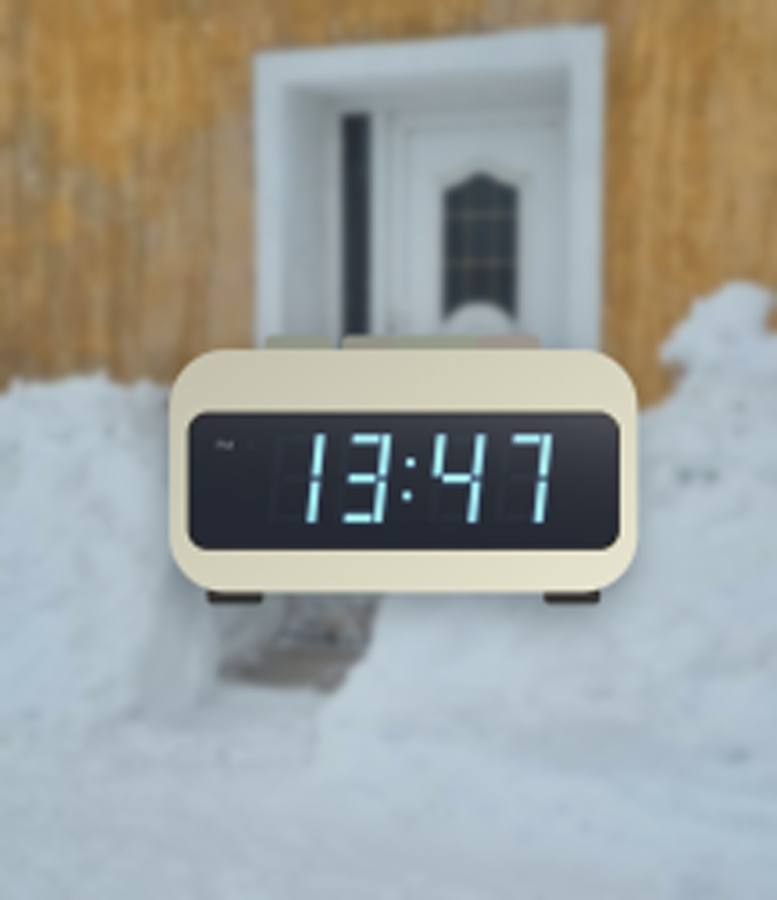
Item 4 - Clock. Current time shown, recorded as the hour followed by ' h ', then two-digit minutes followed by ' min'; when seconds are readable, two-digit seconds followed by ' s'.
13 h 47 min
